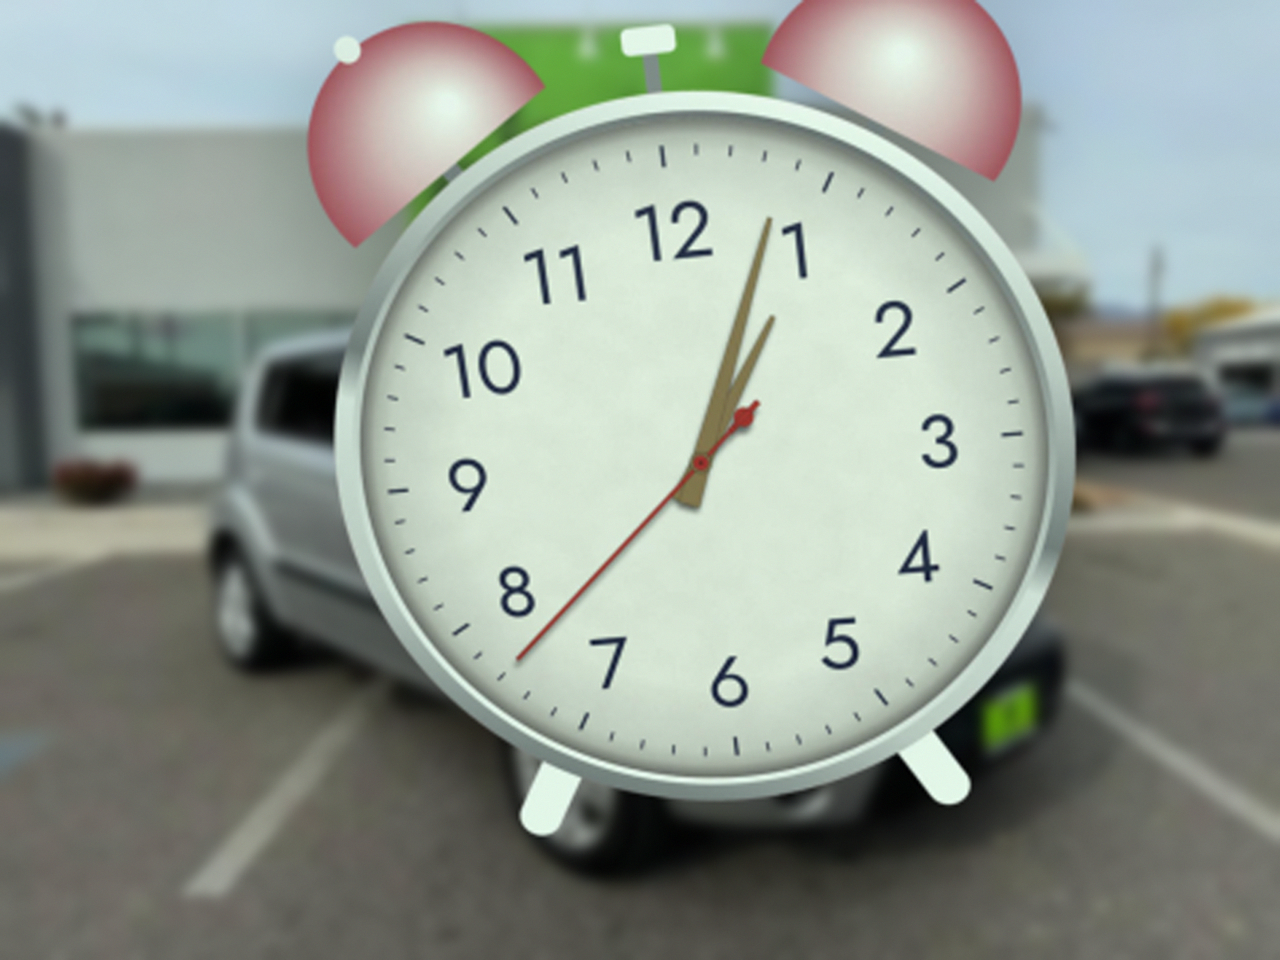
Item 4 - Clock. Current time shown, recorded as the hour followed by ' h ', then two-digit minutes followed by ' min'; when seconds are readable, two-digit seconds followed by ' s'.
1 h 03 min 38 s
